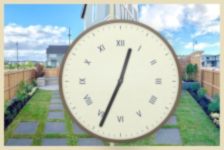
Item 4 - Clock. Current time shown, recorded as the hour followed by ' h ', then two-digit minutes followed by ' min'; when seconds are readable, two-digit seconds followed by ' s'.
12 h 34 min
